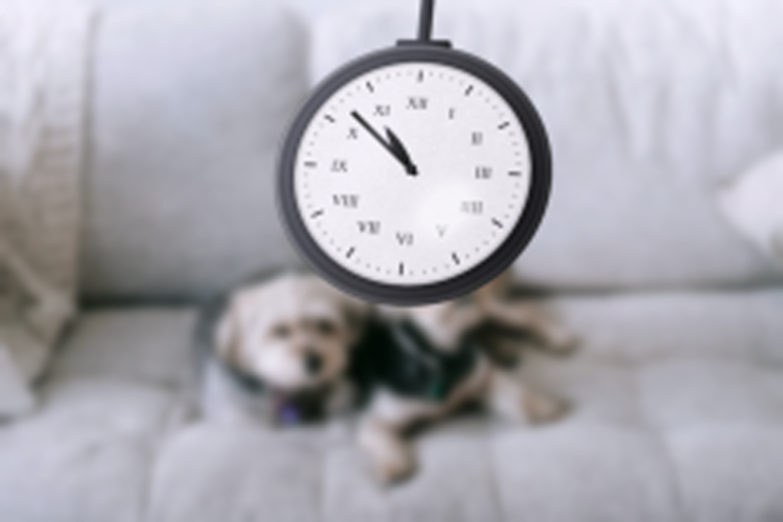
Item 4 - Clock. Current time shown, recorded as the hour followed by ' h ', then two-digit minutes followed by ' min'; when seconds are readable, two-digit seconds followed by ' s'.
10 h 52 min
